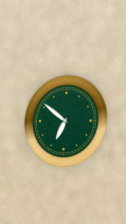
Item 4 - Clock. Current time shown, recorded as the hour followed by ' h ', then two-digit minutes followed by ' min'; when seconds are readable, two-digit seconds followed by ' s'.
6 h 51 min
